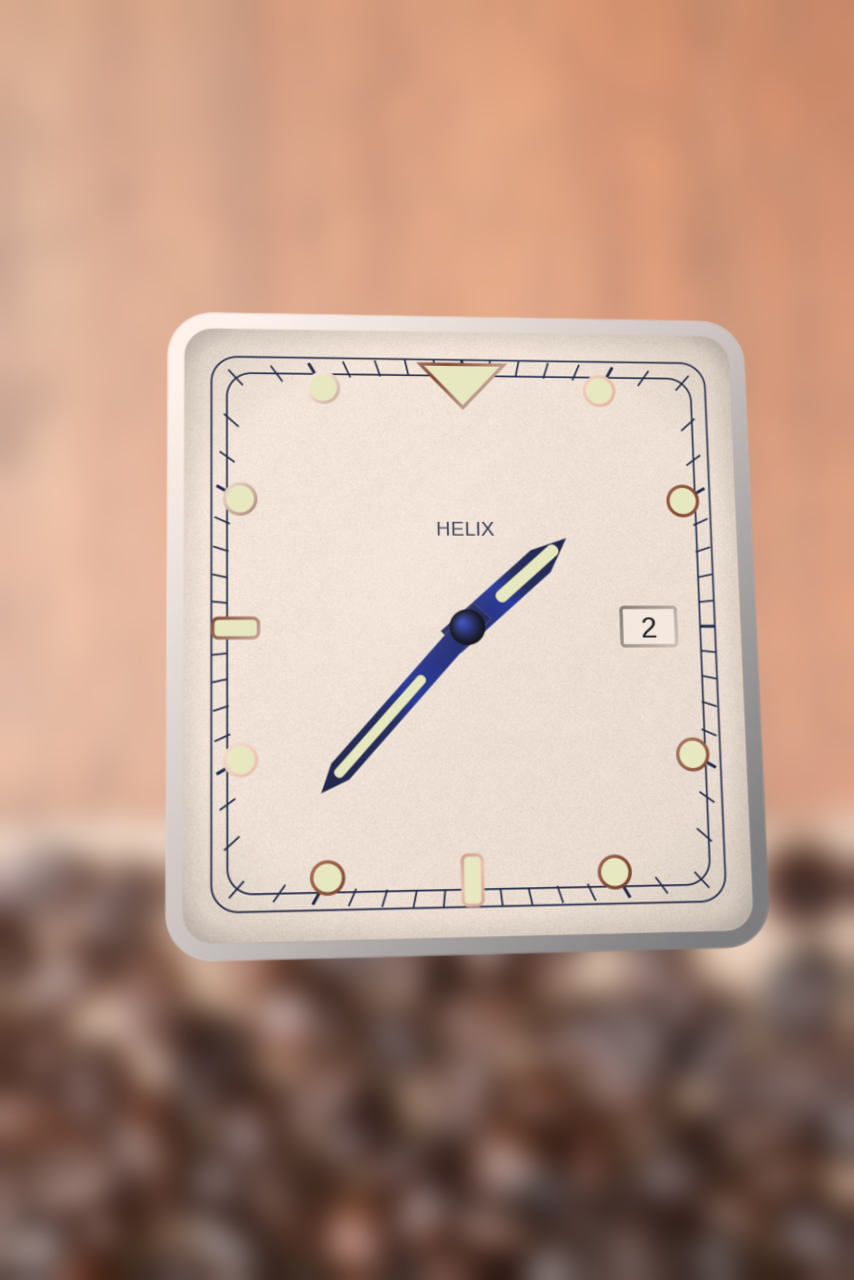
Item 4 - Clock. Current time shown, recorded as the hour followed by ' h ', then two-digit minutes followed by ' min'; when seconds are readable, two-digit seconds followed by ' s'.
1 h 37 min
